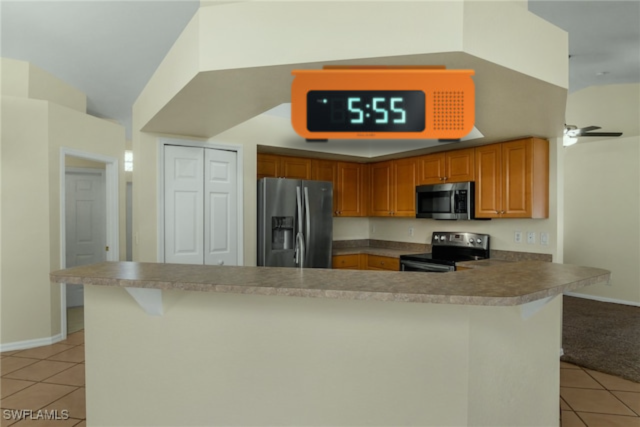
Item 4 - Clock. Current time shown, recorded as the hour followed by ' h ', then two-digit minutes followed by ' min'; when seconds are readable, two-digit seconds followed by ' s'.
5 h 55 min
